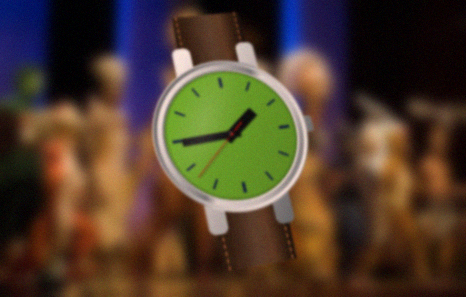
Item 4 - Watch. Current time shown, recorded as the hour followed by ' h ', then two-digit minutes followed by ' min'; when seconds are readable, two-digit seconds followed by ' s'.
1 h 44 min 38 s
